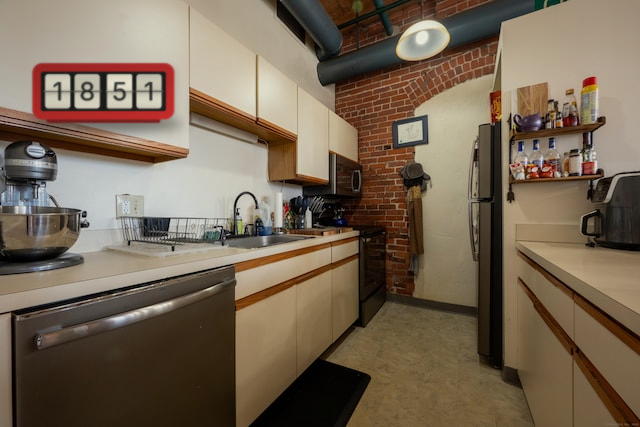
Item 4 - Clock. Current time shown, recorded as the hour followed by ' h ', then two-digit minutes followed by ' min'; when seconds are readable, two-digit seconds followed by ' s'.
18 h 51 min
